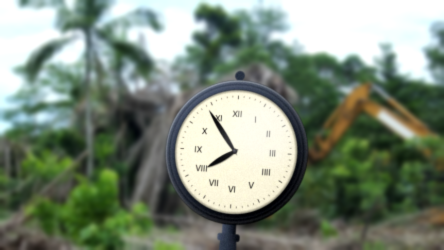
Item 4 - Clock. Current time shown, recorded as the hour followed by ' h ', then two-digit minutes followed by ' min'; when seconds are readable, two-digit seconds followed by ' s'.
7 h 54 min
